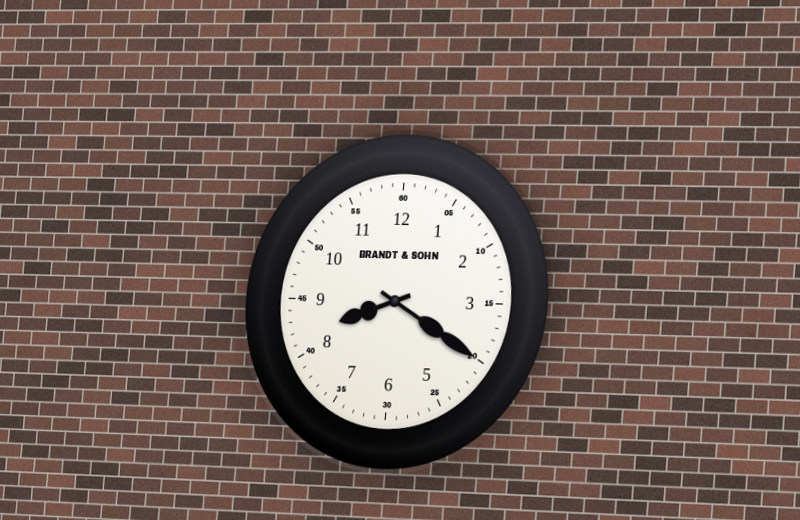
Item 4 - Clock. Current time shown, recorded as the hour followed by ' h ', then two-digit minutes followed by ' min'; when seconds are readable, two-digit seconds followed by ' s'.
8 h 20 min
